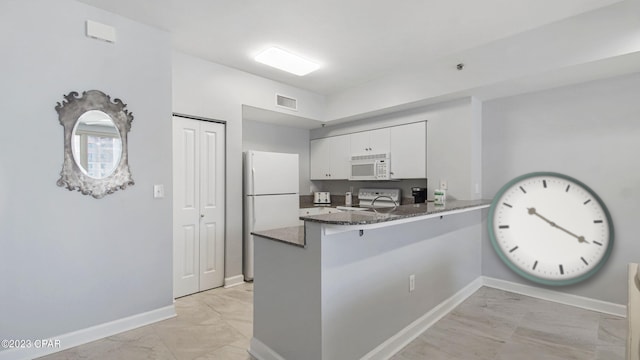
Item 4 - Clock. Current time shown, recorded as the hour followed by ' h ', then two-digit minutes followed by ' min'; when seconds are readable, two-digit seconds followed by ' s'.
10 h 21 min
